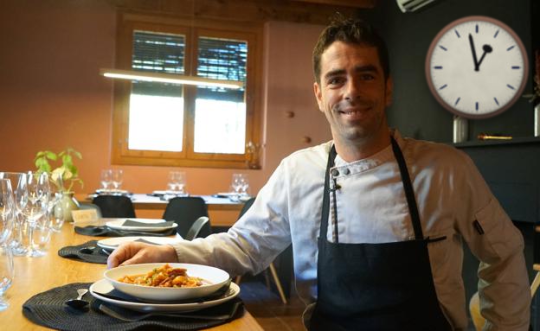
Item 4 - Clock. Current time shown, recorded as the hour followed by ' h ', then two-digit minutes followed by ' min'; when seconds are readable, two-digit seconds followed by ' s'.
12 h 58 min
